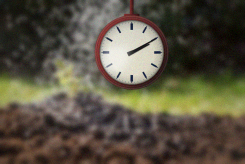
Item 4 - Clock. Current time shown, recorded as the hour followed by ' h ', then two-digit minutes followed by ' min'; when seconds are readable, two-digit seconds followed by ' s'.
2 h 10 min
